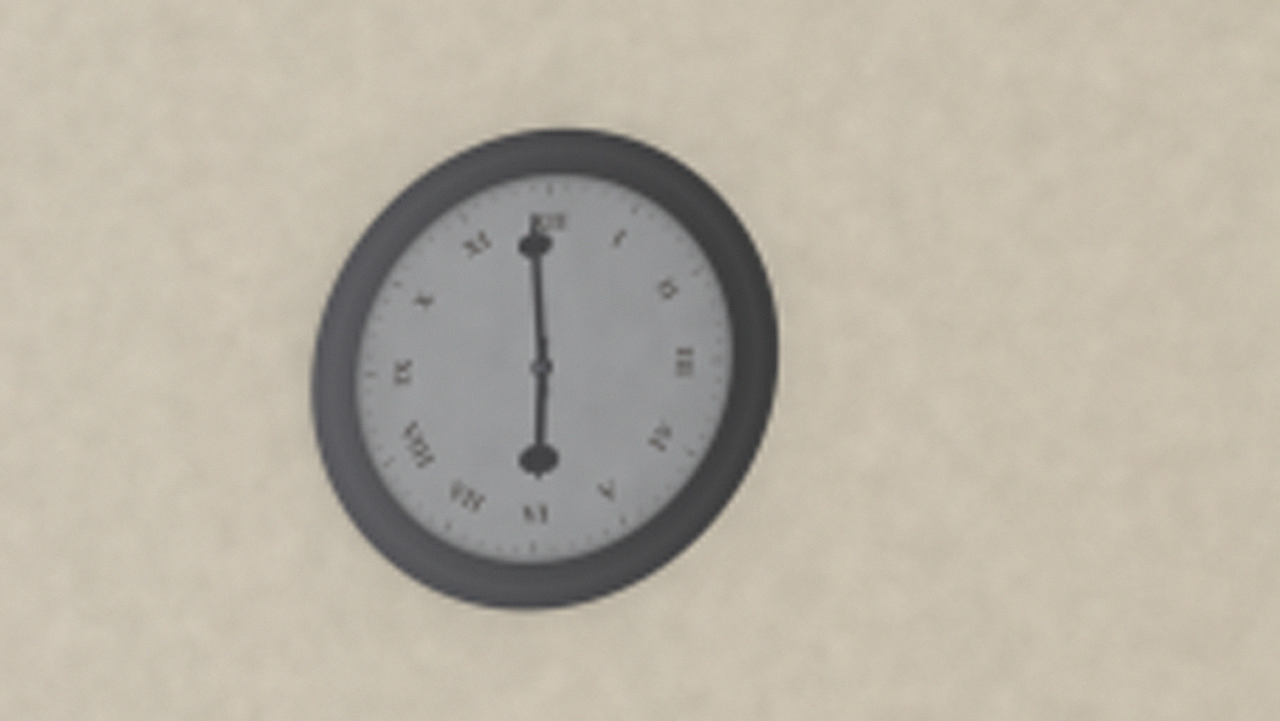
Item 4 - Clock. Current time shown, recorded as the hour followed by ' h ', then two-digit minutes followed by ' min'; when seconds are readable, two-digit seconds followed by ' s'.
5 h 59 min
